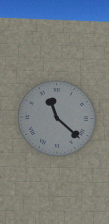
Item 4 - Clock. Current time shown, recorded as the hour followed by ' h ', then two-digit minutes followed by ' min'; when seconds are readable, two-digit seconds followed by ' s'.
11 h 22 min
